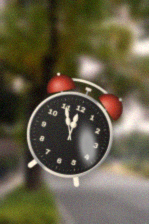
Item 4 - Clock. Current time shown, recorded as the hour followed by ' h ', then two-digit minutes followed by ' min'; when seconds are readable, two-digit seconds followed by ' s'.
11 h 55 min
